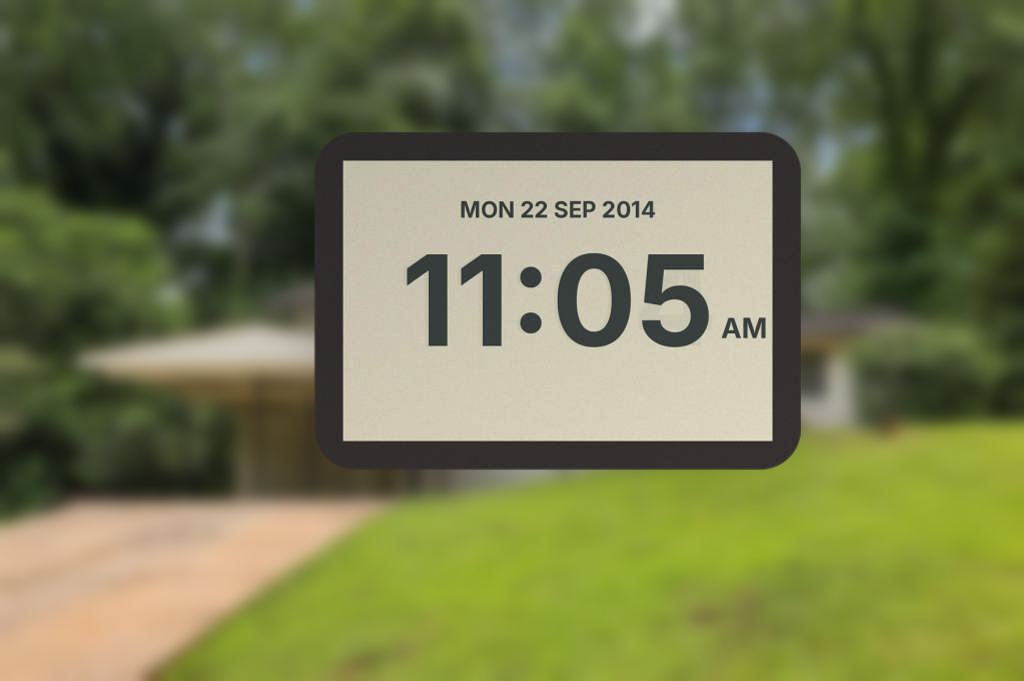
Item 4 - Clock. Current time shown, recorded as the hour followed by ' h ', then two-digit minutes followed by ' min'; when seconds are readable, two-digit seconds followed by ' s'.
11 h 05 min
